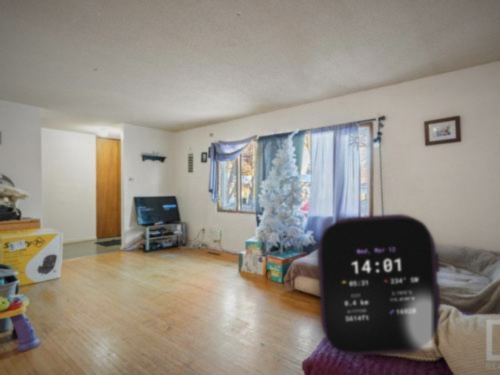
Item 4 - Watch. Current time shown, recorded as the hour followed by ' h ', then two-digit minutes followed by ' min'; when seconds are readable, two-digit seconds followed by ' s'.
14 h 01 min
